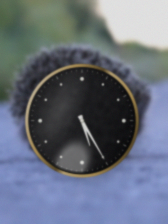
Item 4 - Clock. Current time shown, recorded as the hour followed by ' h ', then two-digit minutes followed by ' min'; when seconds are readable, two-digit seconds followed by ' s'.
5 h 25 min
